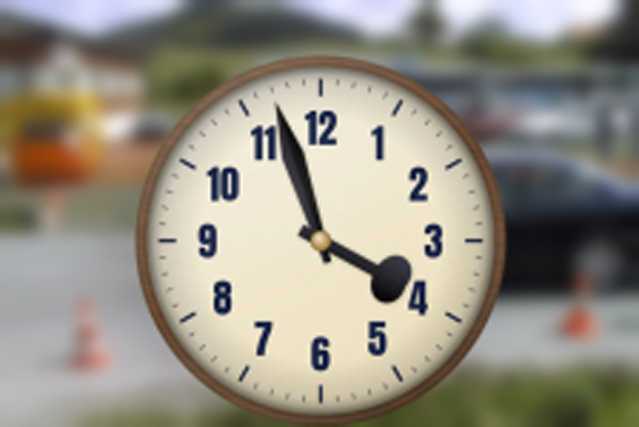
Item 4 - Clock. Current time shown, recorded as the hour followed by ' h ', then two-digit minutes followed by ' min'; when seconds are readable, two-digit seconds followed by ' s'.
3 h 57 min
